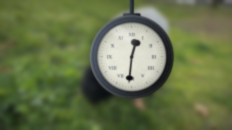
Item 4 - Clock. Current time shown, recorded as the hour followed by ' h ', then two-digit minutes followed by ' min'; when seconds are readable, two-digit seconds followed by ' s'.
12 h 31 min
